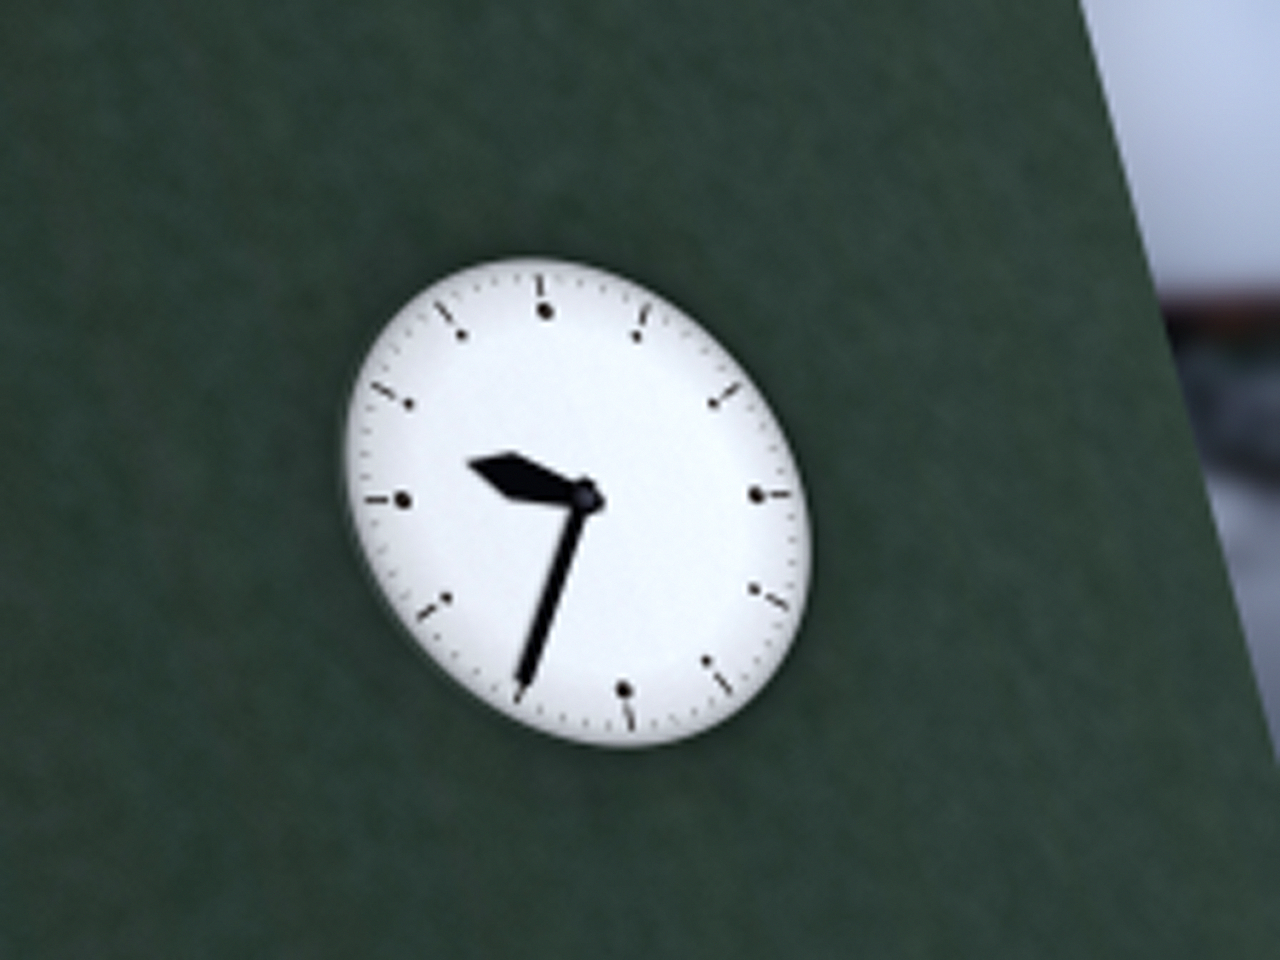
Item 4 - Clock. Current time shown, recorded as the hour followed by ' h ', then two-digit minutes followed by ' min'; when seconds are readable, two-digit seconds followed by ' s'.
9 h 35 min
